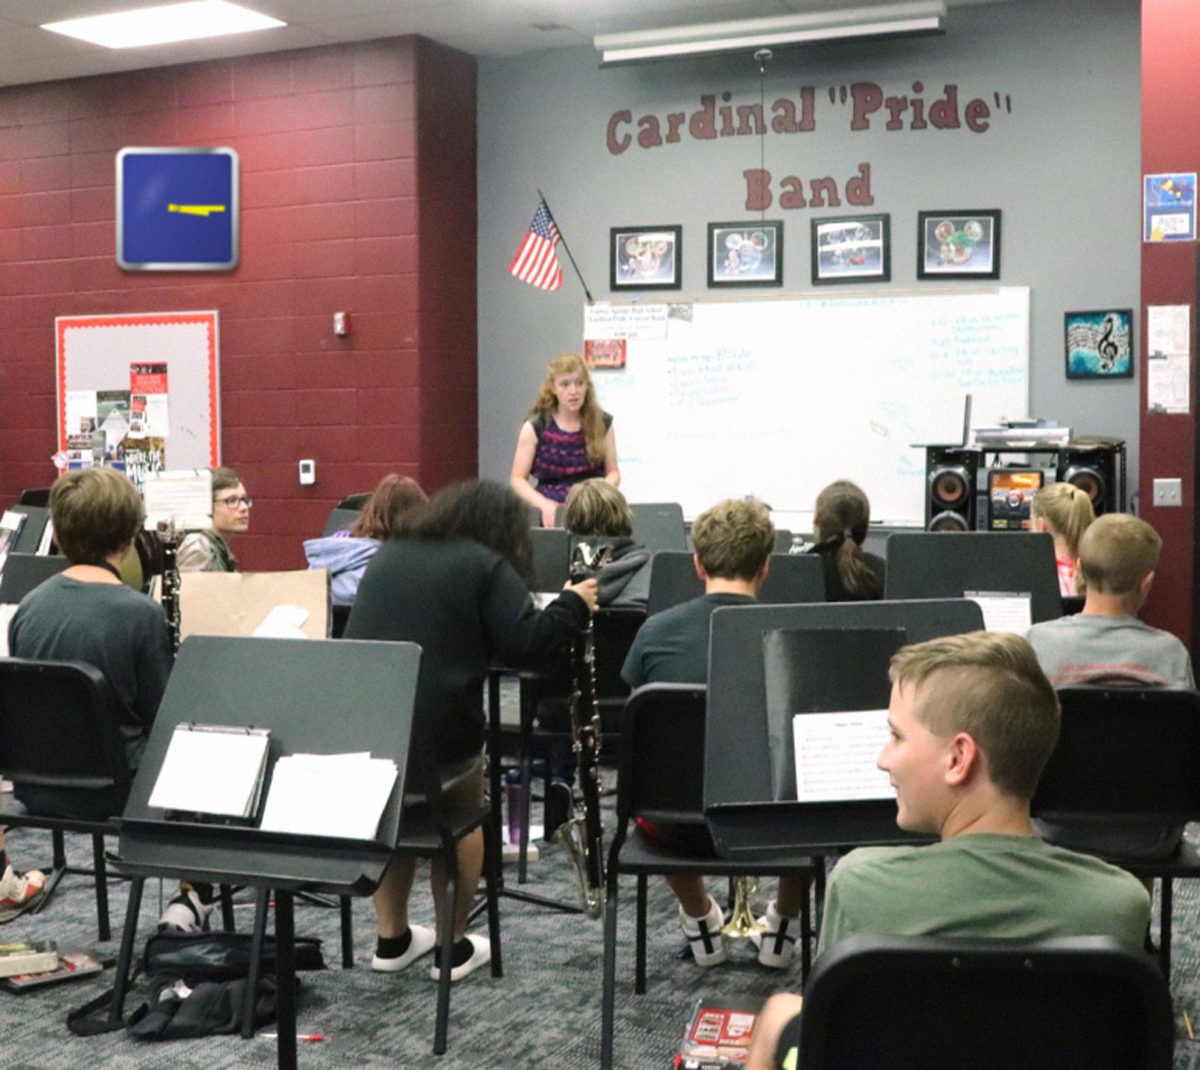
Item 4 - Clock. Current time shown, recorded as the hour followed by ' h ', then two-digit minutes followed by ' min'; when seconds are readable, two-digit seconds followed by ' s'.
3 h 15 min
